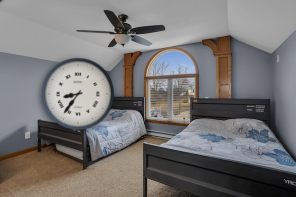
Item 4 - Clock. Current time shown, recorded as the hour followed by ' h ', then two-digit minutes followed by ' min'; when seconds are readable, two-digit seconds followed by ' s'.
8 h 36 min
